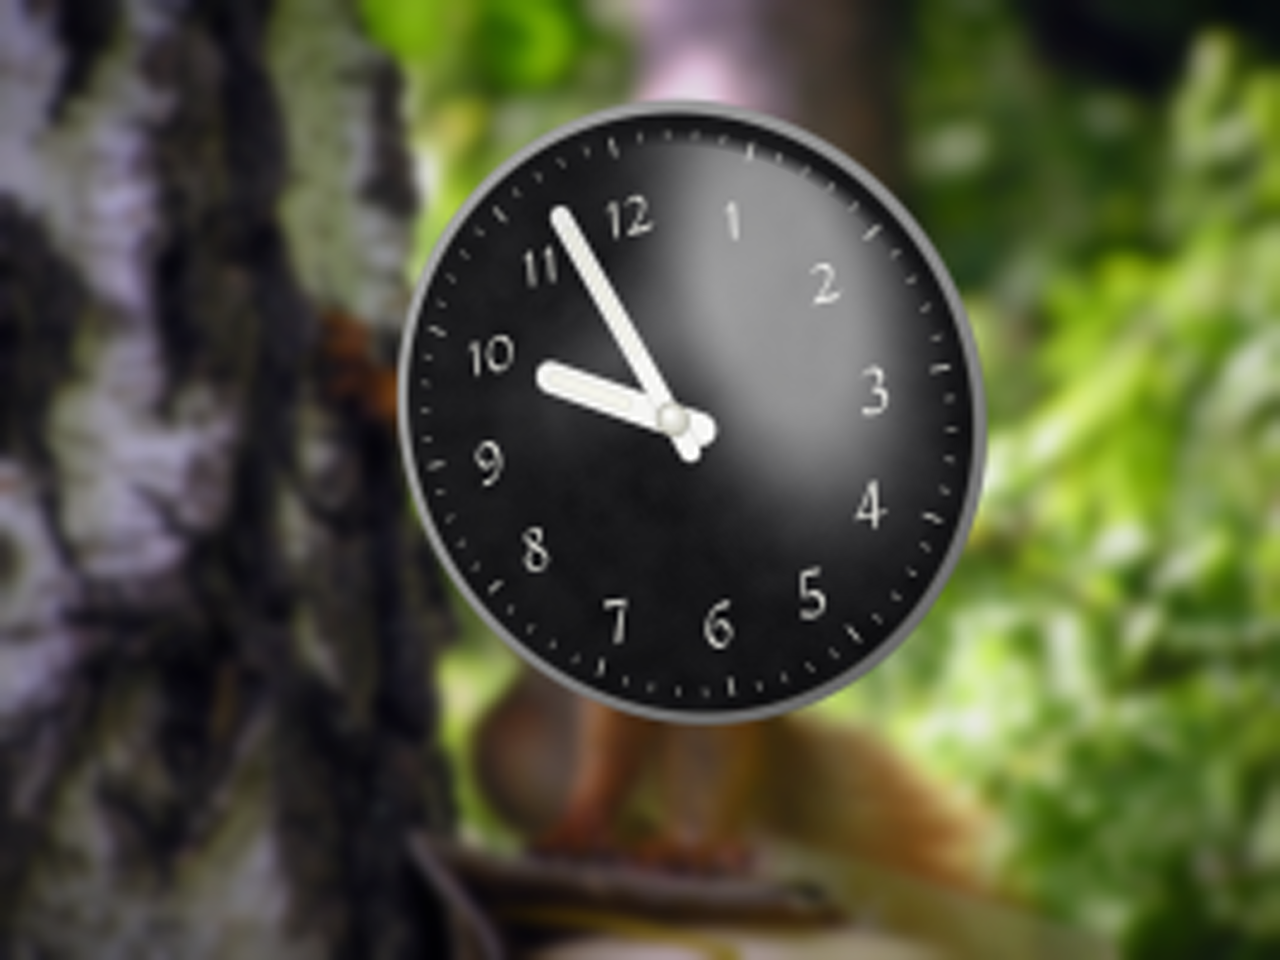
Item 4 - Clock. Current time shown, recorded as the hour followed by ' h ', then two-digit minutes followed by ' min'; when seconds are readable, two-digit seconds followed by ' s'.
9 h 57 min
